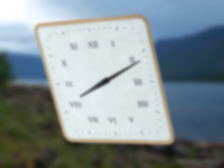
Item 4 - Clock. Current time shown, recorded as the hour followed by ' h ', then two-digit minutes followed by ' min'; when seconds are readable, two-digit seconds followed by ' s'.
8 h 11 min
